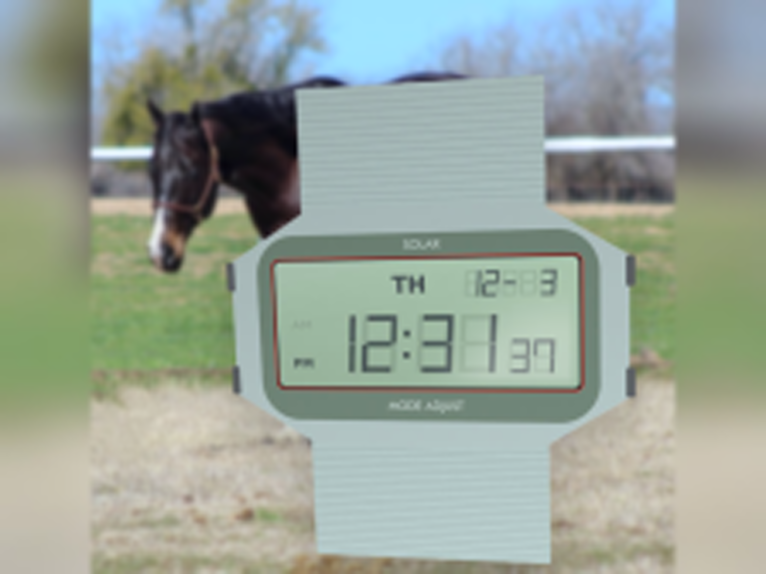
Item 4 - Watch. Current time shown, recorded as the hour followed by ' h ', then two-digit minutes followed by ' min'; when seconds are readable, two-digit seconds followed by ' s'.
12 h 31 min 37 s
